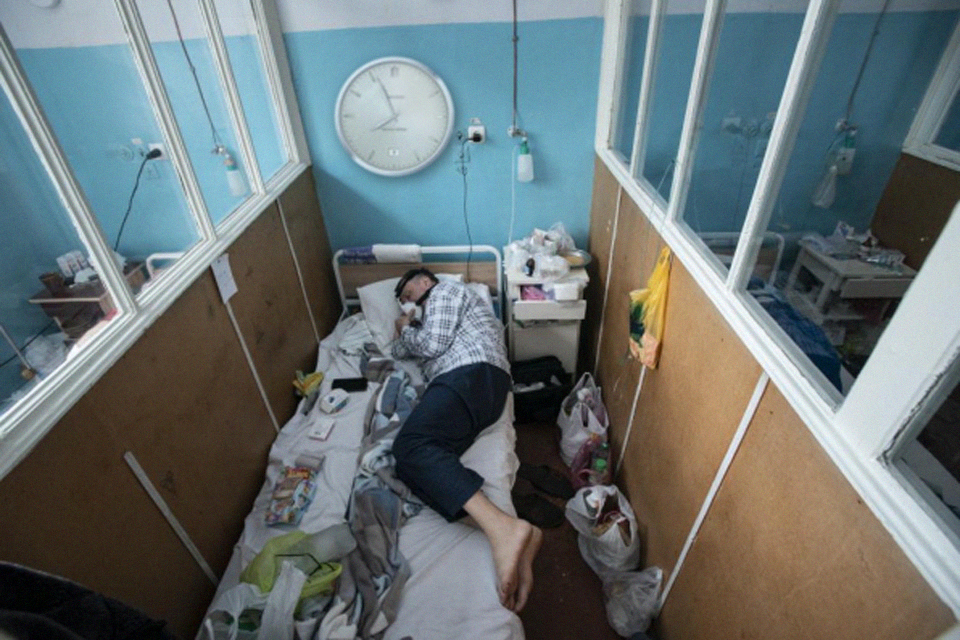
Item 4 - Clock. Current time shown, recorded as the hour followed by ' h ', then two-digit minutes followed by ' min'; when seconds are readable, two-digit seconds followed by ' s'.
7 h 56 min
